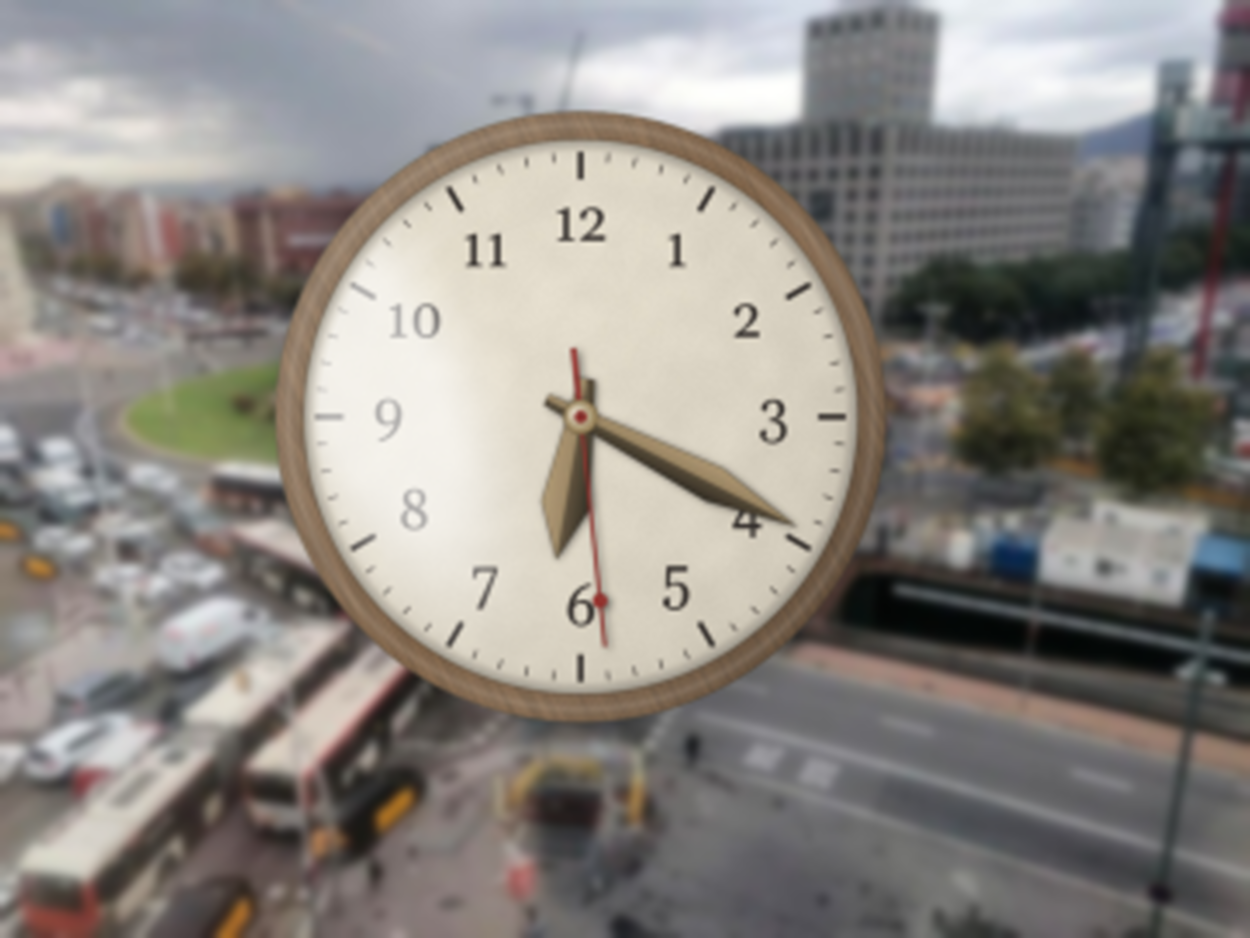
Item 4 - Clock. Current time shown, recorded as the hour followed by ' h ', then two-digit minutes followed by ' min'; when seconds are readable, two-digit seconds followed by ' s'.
6 h 19 min 29 s
